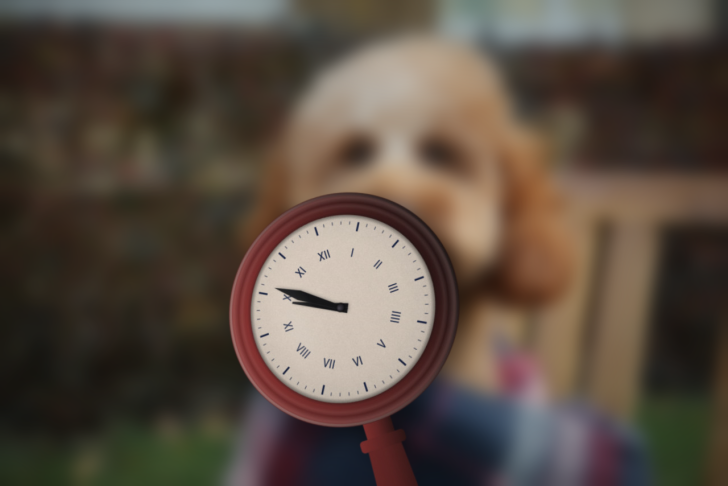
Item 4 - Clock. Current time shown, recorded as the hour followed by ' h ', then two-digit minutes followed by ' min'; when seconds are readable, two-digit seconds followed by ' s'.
9 h 51 min
